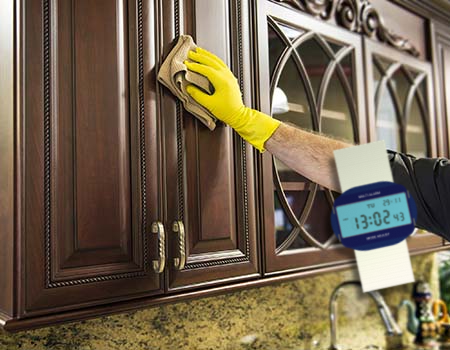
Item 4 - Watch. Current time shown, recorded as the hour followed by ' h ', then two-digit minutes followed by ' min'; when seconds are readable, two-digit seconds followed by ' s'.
13 h 02 min
